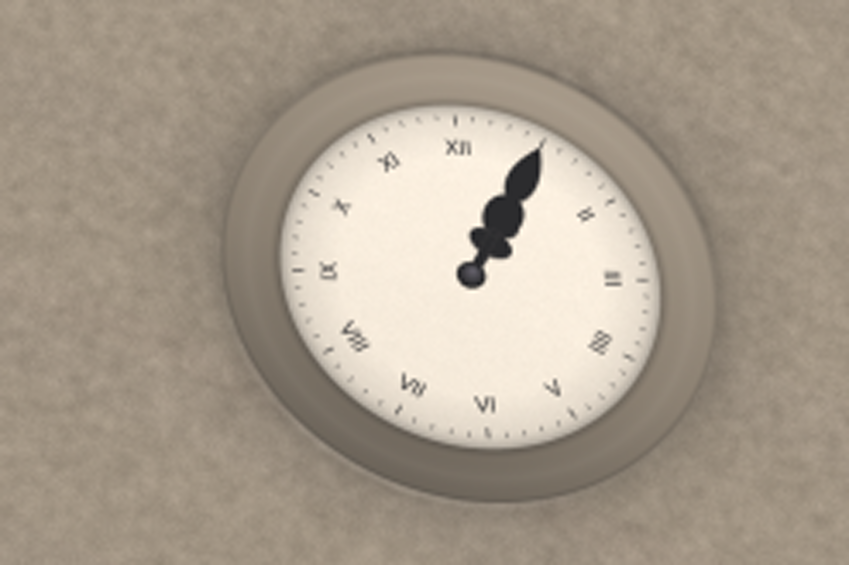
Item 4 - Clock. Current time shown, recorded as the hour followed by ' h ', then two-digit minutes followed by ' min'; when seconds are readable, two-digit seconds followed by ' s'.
1 h 05 min
